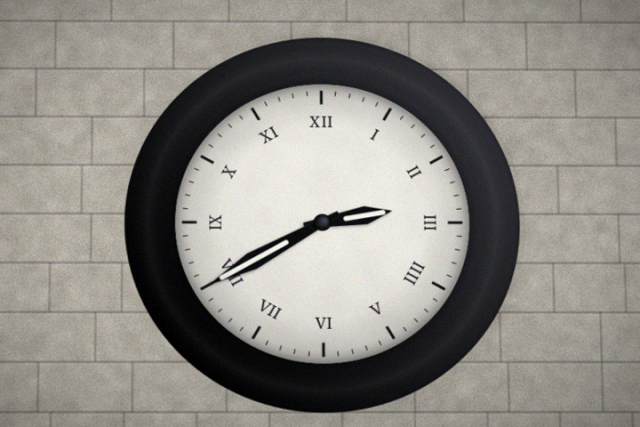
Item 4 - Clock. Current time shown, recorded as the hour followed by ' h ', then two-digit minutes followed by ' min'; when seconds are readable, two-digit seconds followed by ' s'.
2 h 40 min
